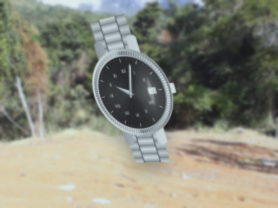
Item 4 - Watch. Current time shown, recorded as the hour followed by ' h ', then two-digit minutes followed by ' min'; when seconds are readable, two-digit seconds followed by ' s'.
10 h 03 min
